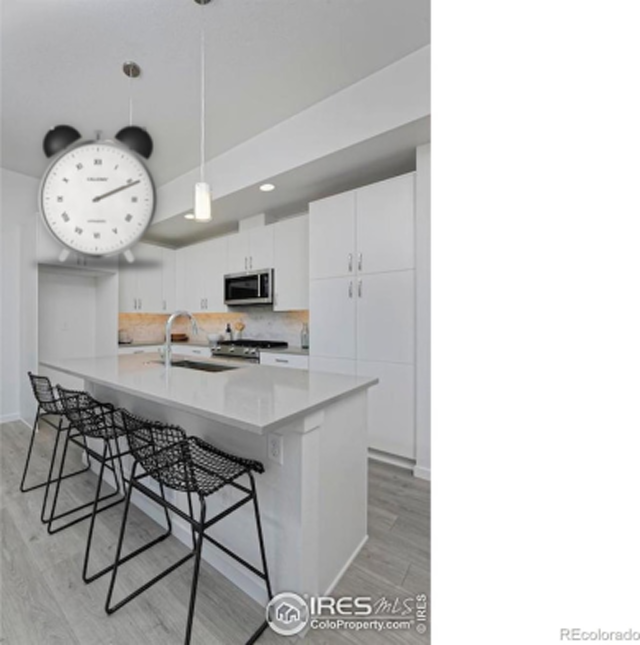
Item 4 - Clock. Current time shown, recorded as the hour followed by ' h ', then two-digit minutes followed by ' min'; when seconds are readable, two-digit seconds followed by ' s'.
2 h 11 min
